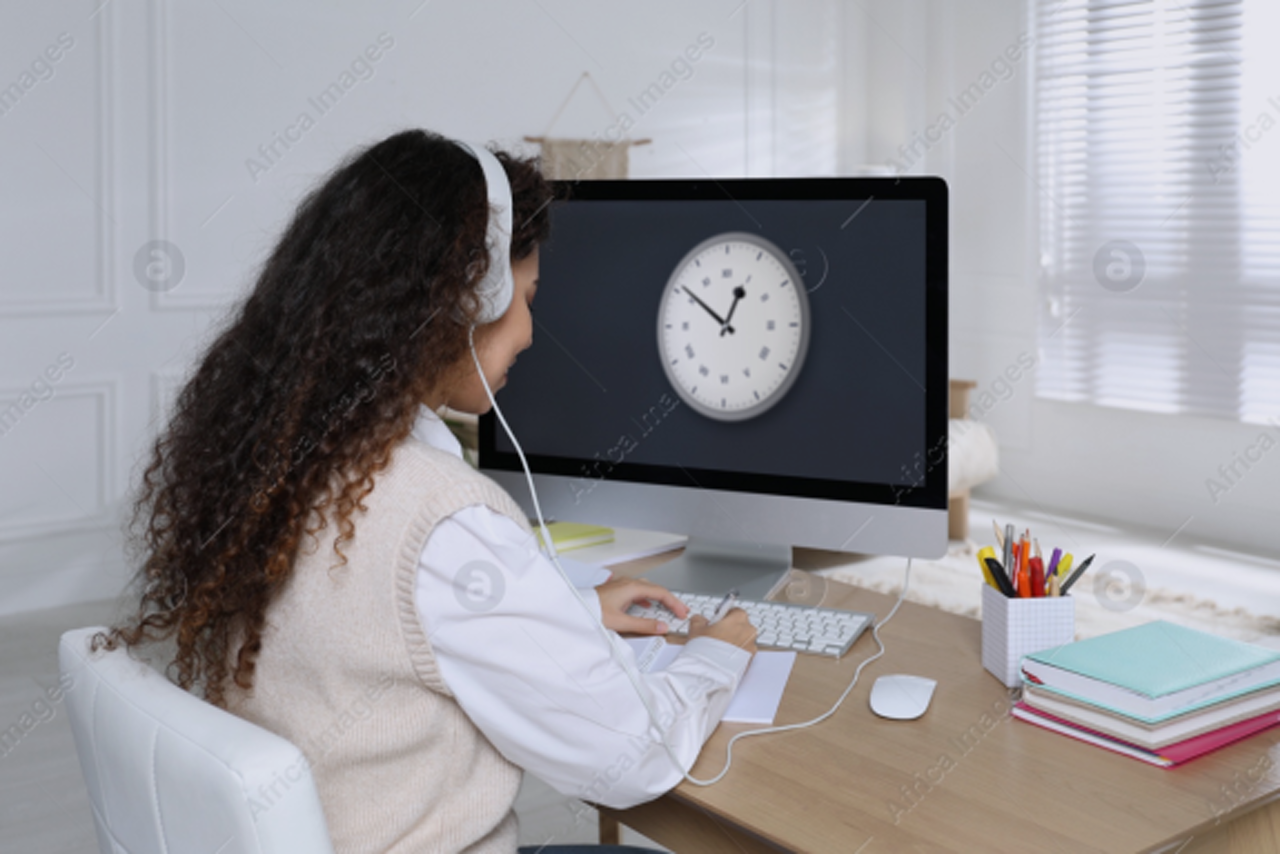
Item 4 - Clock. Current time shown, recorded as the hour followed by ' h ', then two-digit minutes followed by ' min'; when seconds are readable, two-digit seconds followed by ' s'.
12 h 51 min
